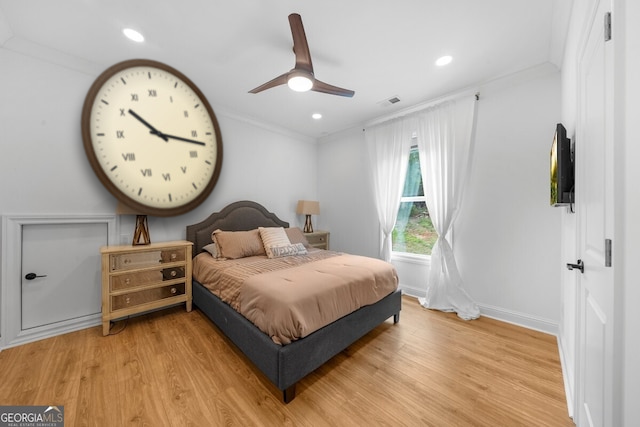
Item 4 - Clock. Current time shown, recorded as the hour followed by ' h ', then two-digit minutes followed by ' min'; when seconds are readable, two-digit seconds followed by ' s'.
10 h 17 min
